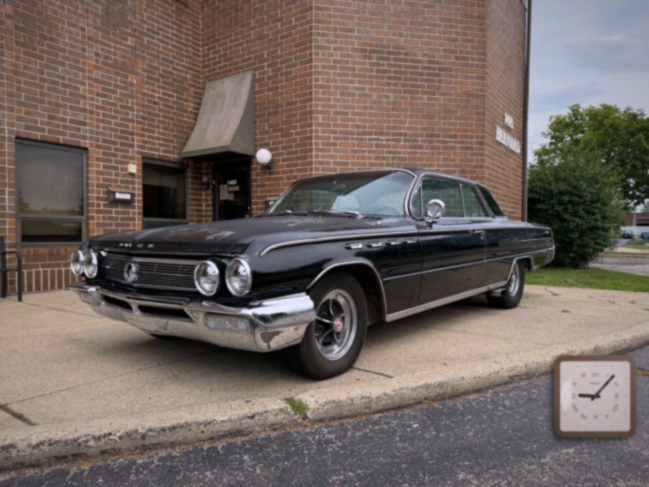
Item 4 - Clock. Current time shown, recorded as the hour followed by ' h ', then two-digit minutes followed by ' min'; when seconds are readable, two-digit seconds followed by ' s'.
9 h 07 min
